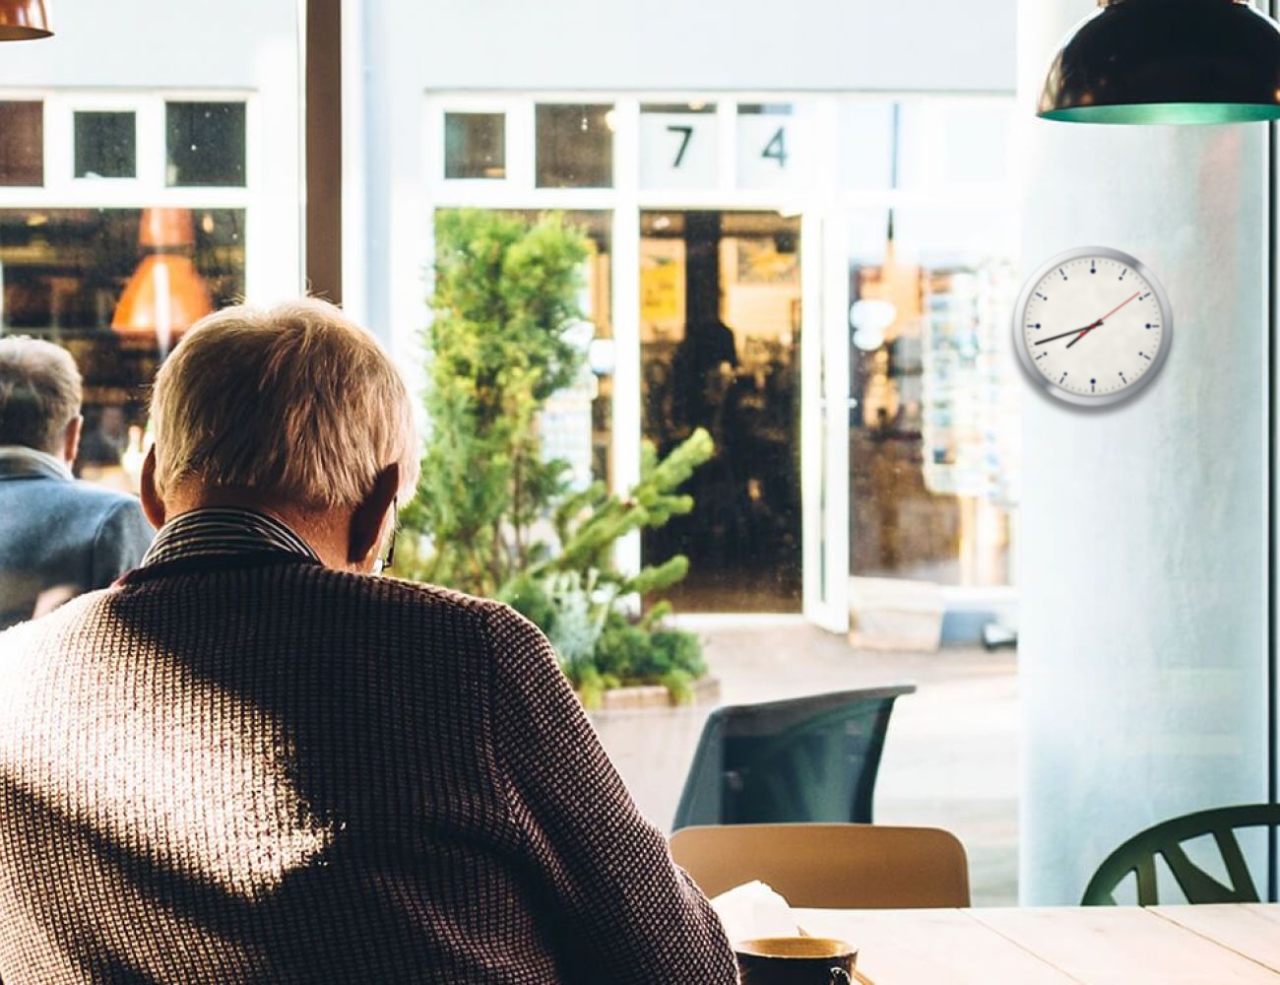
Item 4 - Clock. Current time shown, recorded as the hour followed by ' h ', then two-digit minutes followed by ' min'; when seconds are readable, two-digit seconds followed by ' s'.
7 h 42 min 09 s
